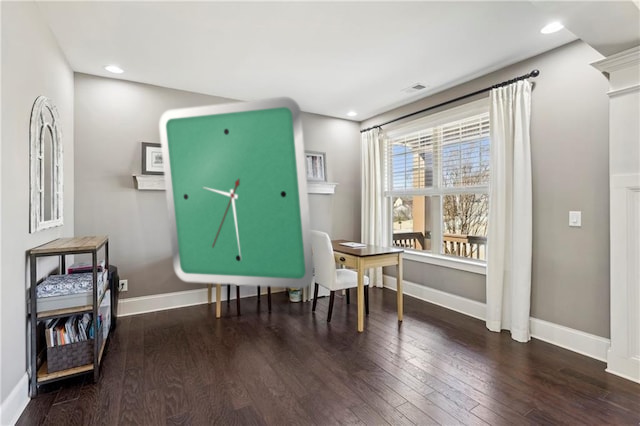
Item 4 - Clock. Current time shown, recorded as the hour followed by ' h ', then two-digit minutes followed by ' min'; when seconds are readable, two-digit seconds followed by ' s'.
9 h 29 min 35 s
